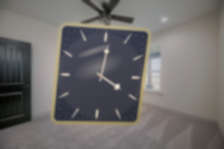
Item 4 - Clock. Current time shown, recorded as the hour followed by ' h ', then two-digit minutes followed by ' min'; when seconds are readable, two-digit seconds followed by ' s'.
4 h 01 min
